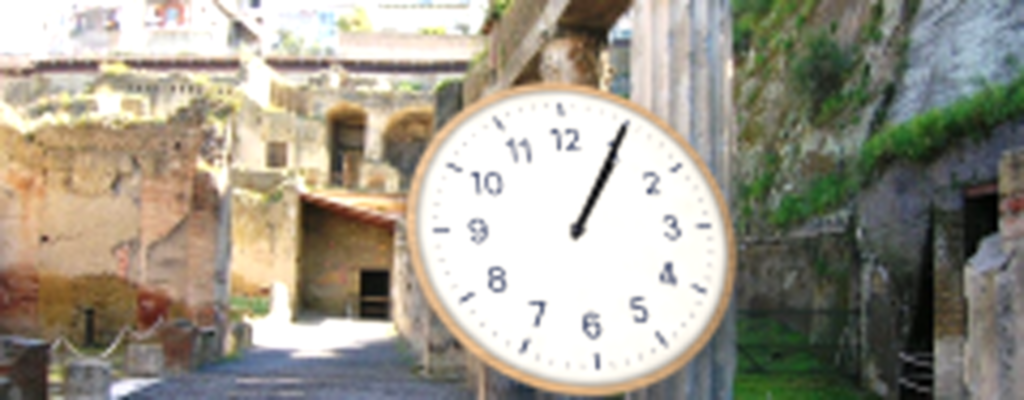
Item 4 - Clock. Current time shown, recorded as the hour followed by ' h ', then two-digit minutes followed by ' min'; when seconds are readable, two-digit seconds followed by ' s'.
1 h 05 min
